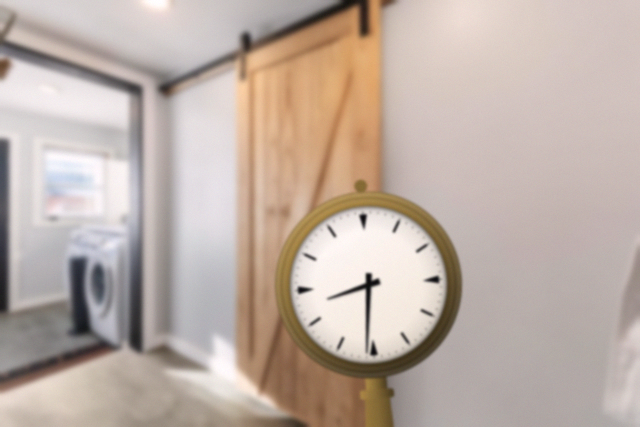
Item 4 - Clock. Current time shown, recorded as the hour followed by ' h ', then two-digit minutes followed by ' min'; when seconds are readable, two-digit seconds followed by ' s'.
8 h 31 min
